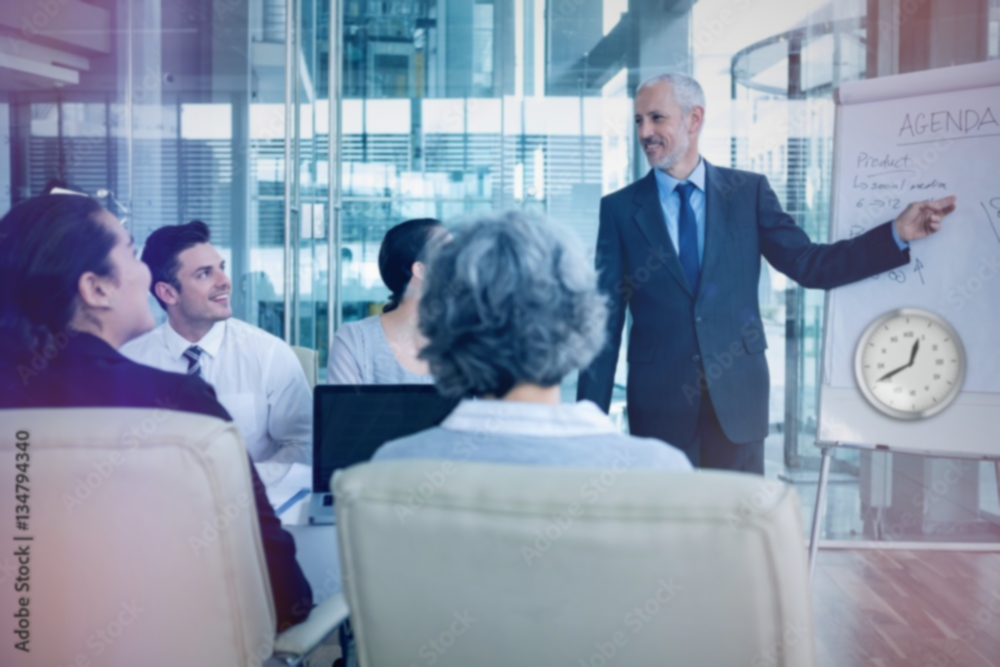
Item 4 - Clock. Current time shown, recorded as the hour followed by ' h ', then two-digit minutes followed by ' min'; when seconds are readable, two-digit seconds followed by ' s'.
12 h 41 min
